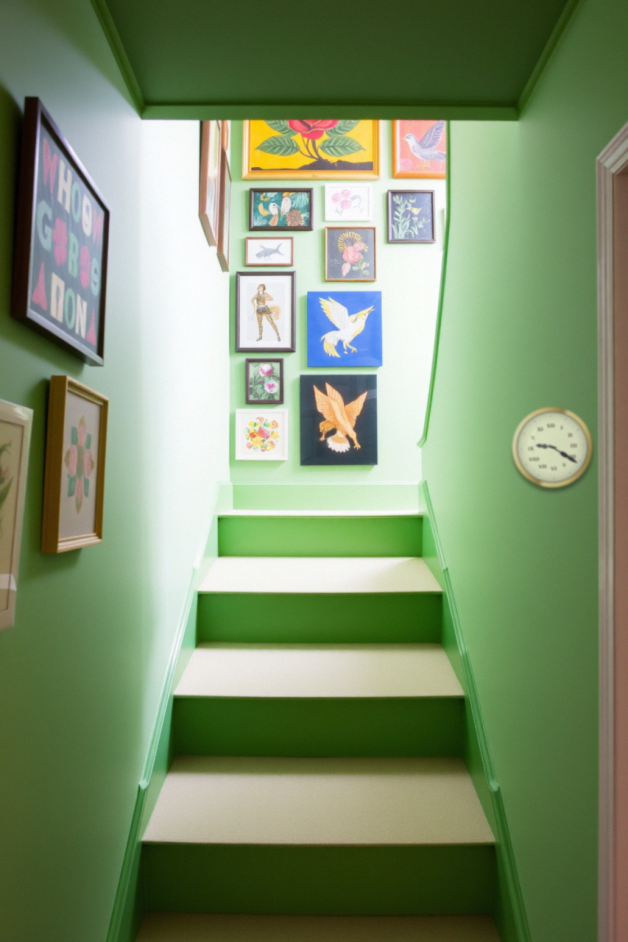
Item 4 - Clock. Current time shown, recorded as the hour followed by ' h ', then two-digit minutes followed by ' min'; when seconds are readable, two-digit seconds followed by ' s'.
9 h 21 min
